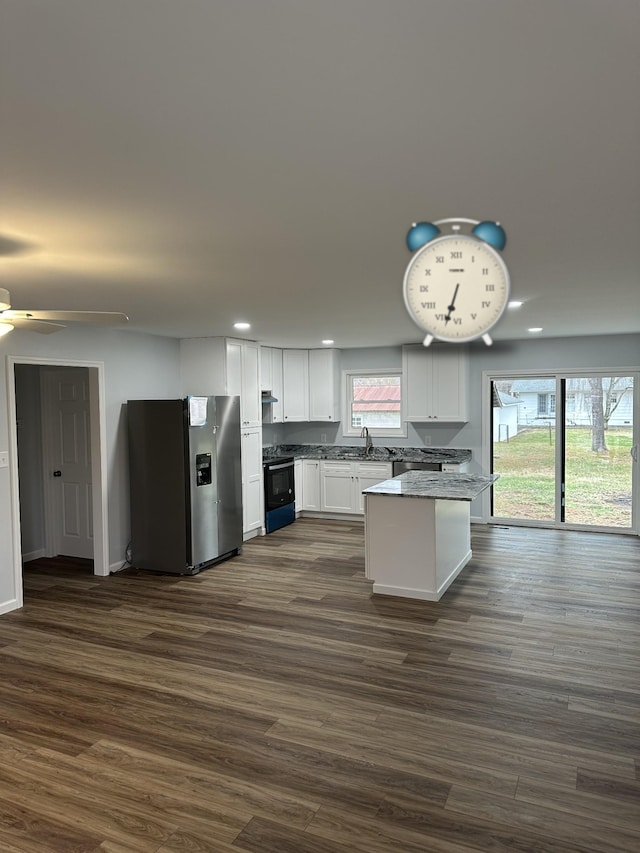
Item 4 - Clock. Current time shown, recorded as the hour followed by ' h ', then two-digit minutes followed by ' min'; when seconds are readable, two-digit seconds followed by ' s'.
6 h 33 min
